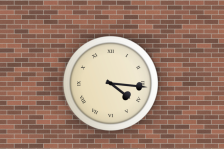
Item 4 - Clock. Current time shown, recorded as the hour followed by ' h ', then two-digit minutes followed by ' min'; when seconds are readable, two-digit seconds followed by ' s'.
4 h 16 min
